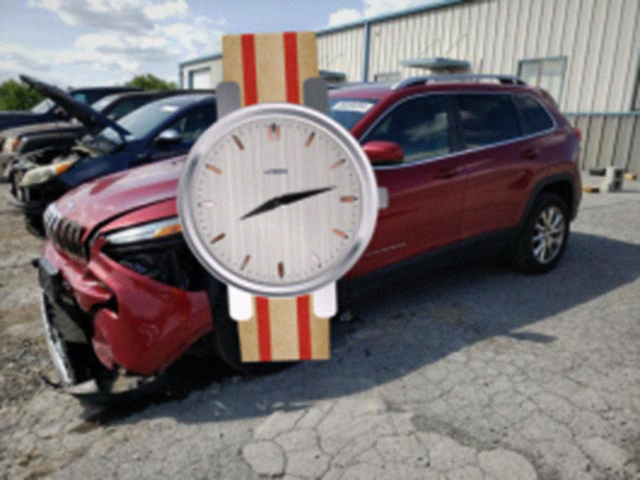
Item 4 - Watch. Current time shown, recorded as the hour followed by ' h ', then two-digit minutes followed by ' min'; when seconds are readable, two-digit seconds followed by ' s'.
8 h 13 min
